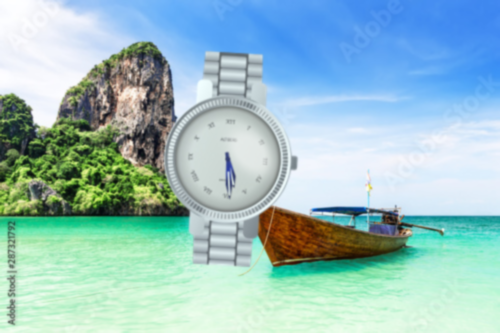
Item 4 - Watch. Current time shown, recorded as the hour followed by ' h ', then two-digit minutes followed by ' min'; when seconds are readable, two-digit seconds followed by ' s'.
5 h 29 min
